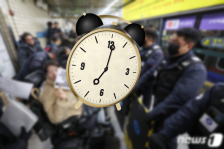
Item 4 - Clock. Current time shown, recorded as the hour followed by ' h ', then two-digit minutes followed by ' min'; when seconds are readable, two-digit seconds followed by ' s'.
7 h 01 min
